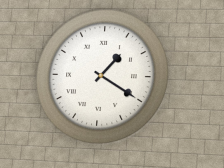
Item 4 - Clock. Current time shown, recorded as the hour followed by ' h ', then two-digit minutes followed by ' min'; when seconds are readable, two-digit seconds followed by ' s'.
1 h 20 min
